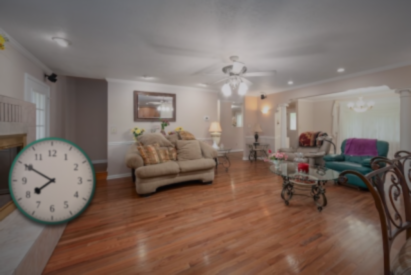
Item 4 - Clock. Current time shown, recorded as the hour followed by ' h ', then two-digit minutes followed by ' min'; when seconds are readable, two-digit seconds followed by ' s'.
7 h 50 min
